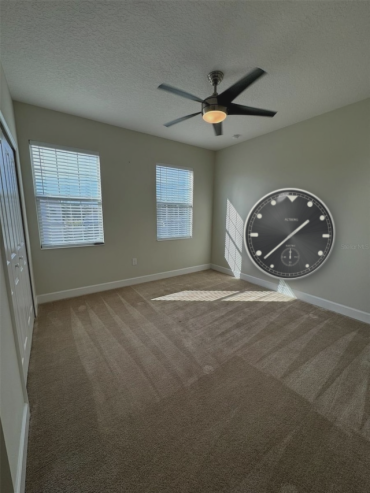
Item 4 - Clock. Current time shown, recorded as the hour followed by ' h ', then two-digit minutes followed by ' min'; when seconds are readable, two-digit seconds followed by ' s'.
1 h 38 min
